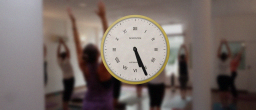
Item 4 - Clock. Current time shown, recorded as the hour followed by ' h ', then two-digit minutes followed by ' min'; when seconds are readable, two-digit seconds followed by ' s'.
5 h 26 min
